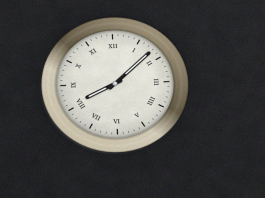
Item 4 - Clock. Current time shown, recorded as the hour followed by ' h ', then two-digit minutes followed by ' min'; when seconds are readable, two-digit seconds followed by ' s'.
8 h 08 min
